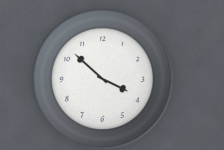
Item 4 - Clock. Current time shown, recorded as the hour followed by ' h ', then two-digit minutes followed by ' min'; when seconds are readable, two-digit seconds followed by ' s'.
3 h 52 min
